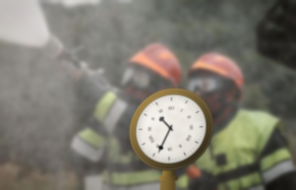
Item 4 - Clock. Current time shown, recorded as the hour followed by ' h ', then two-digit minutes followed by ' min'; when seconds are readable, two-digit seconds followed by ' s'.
10 h 34 min
